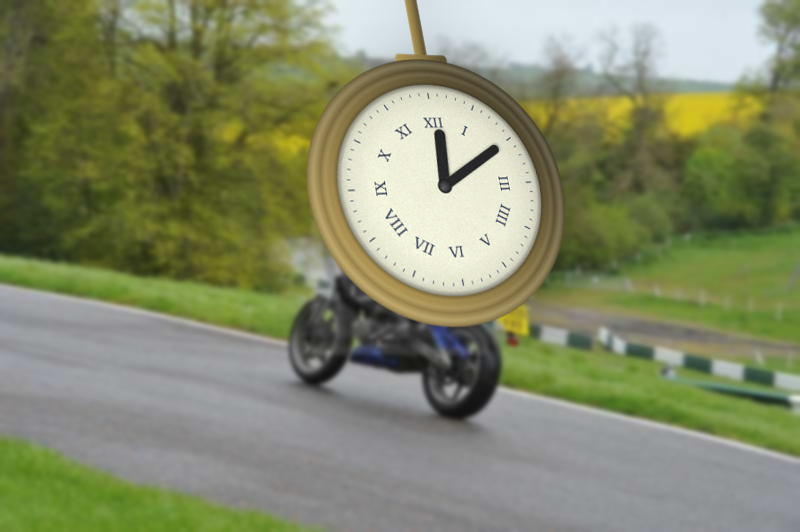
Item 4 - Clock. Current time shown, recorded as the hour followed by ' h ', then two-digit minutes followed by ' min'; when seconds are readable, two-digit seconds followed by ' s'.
12 h 10 min
